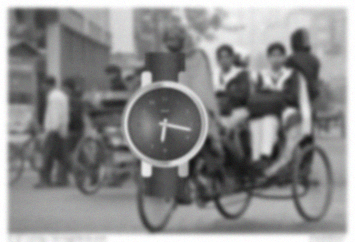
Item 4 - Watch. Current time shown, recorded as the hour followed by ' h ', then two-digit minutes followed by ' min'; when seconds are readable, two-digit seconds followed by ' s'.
6 h 17 min
